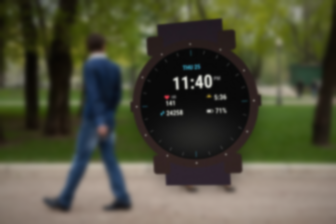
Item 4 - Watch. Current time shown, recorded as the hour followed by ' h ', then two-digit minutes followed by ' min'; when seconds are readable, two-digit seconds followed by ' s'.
11 h 40 min
